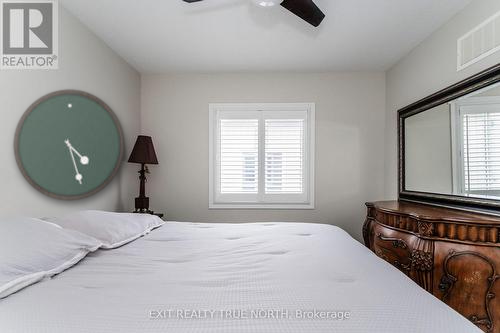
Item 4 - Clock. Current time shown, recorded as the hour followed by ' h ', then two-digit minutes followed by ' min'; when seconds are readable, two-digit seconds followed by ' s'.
4 h 27 min
